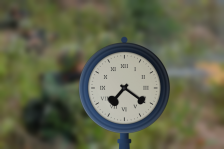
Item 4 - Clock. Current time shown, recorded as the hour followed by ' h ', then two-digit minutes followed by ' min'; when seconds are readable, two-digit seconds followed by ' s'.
7 h 21 min
